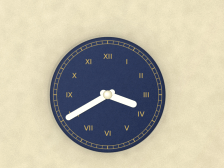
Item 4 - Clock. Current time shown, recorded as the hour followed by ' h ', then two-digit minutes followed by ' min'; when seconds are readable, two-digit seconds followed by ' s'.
3 h 40 min
